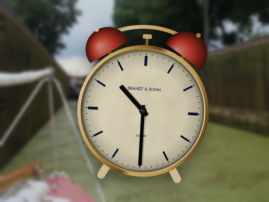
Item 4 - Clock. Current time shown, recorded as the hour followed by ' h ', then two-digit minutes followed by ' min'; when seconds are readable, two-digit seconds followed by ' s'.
10 h 30 min
